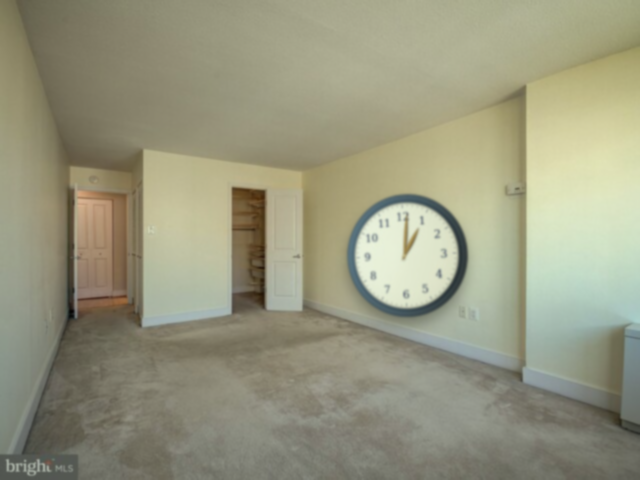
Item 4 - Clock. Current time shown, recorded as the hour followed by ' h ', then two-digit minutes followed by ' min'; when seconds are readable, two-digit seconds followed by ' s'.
1 h 01 min
